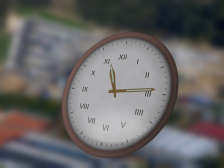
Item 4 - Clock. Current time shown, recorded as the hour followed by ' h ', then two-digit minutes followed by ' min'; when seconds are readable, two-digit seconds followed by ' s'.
11 h 14 min
